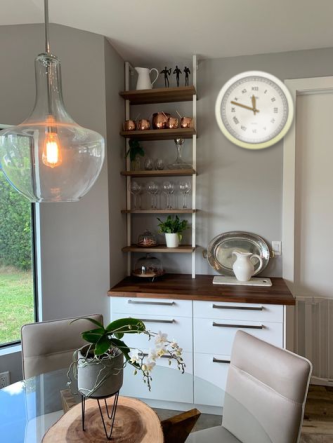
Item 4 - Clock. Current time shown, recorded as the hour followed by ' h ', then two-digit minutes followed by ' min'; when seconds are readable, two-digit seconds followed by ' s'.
11 h 48 min
